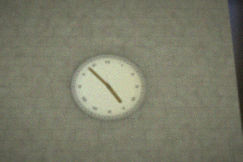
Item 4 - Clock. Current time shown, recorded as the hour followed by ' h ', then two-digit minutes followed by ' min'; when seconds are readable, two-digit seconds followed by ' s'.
4 h 53 min
